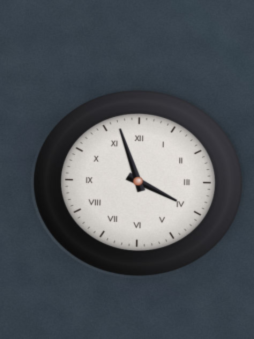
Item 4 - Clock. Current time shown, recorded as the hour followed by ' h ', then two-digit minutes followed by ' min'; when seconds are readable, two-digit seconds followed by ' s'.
3 h 57 min
